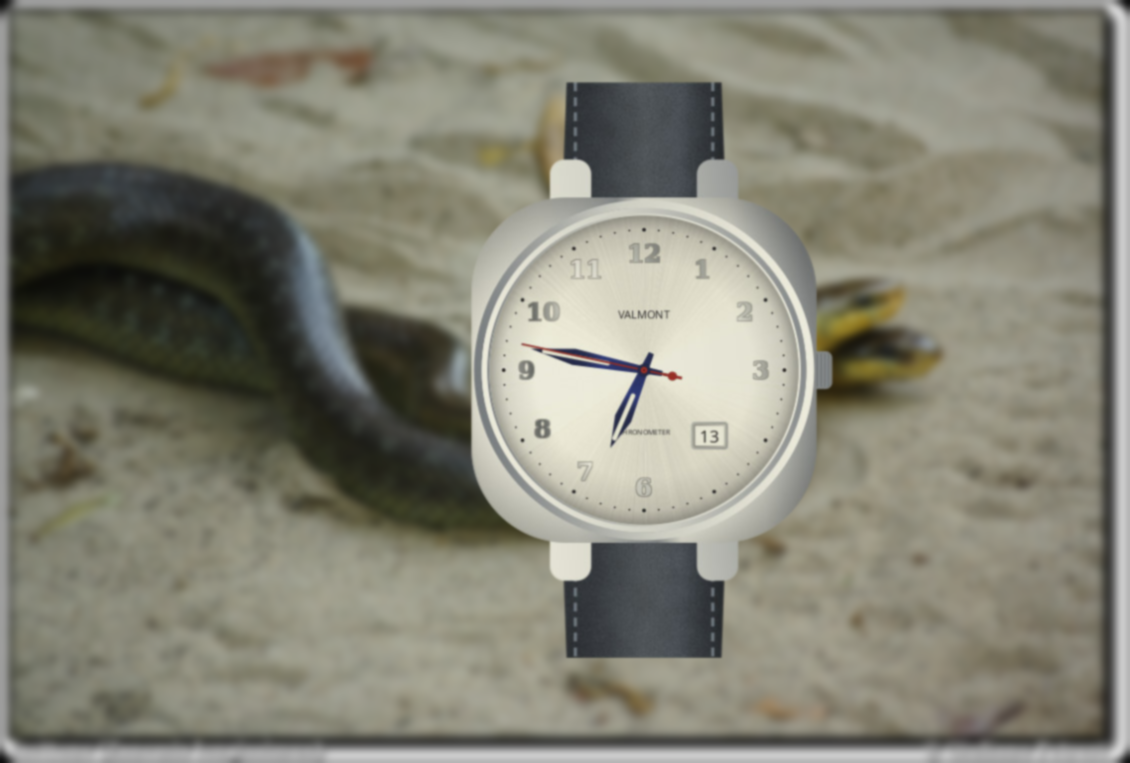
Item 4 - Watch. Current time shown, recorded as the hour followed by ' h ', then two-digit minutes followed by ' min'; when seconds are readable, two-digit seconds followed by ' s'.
6 h 46 min 47 s
